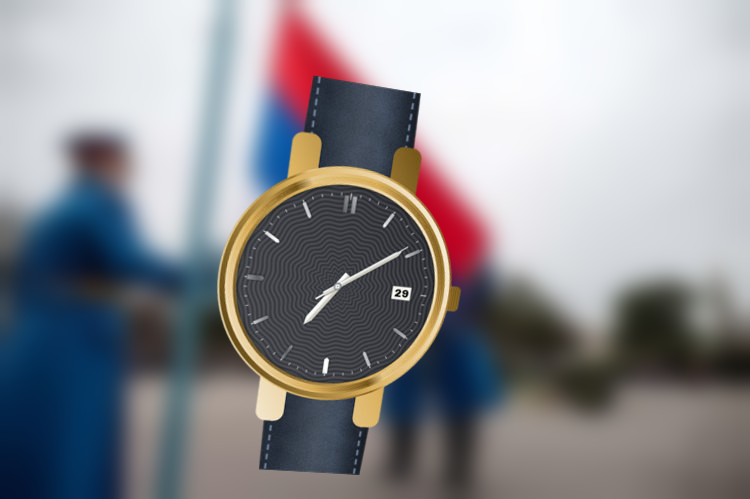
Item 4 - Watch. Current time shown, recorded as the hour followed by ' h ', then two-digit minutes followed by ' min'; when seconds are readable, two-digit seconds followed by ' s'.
7 h 09 min 09 s
